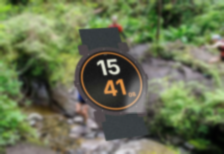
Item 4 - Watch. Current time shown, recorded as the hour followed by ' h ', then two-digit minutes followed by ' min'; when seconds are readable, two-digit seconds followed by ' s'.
15 h 41 min
